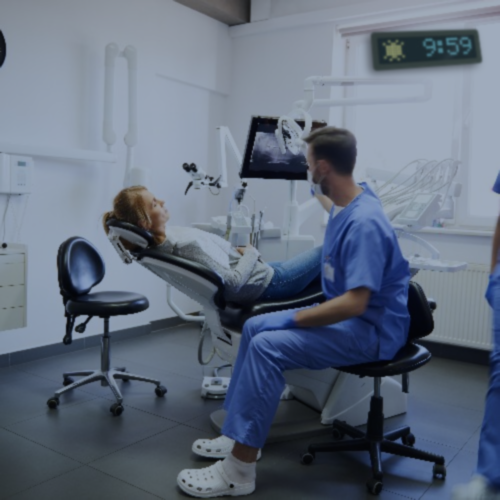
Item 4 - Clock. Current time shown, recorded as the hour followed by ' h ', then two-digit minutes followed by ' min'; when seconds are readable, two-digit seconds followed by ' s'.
9 h 59 min
